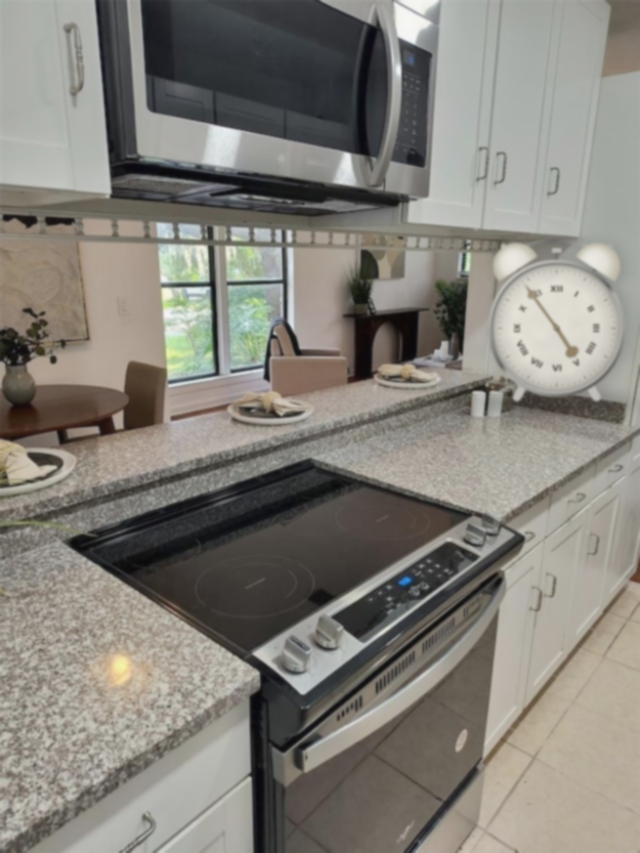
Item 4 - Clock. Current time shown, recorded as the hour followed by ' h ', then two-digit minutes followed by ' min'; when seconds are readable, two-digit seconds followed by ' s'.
4 h 54 min
